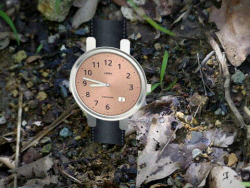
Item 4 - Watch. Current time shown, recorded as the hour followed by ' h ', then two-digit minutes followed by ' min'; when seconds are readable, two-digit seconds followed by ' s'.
8 h 47 min
